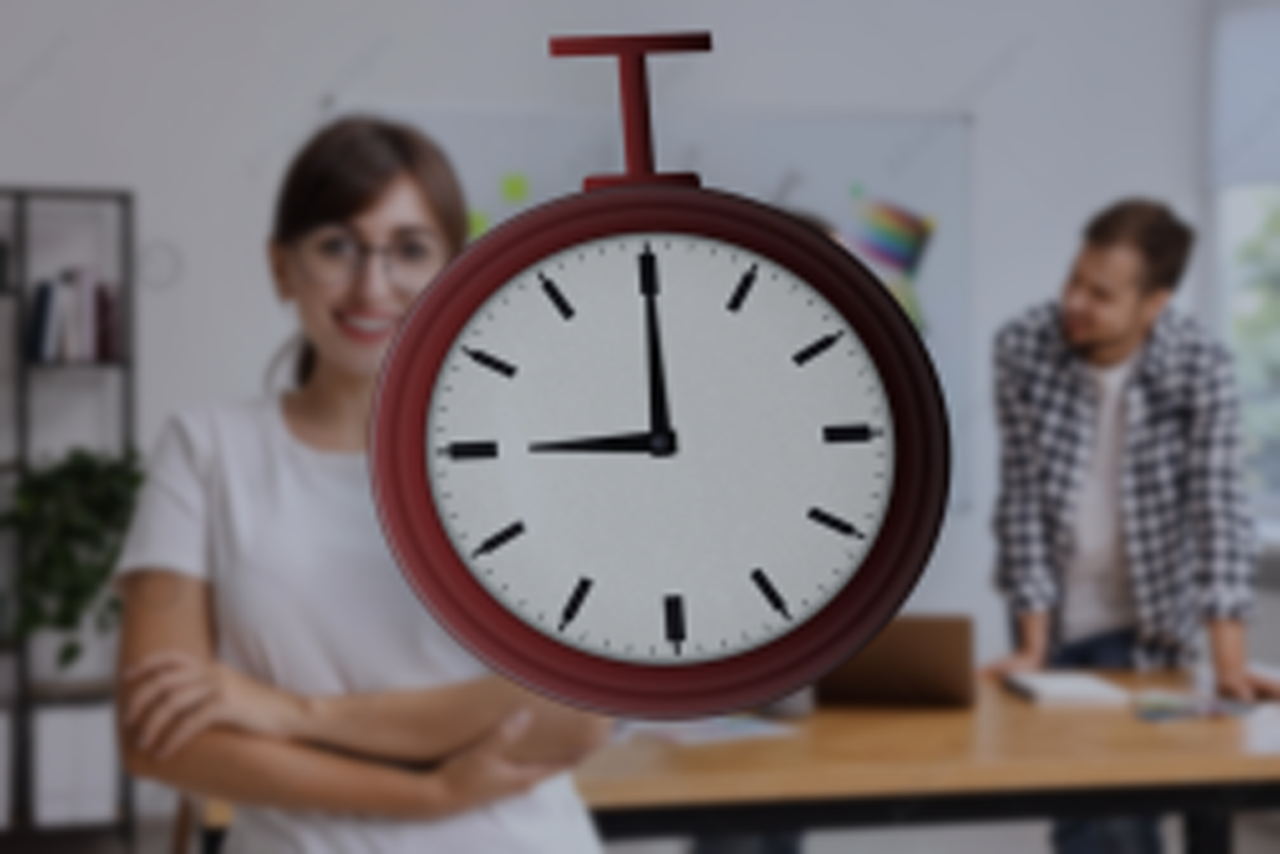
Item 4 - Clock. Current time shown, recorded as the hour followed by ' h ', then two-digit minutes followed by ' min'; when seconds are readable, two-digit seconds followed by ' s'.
9 h 00 min
